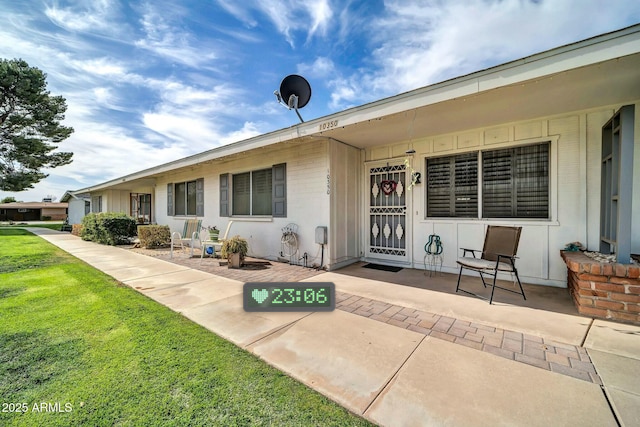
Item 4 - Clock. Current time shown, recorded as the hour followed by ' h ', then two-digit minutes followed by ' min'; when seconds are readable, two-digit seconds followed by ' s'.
23 h 06 min
